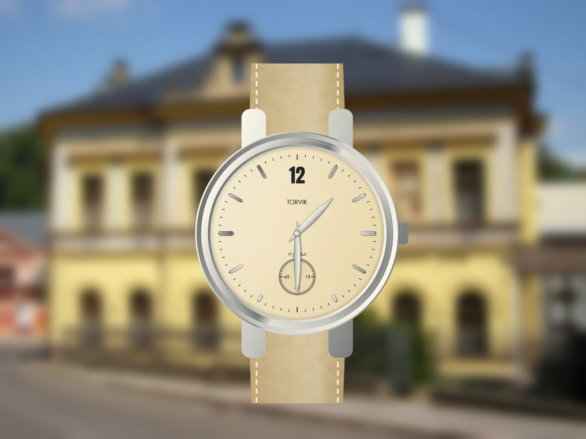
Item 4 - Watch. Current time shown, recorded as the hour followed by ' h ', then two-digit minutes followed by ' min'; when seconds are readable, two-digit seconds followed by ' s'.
1 h 30 min
